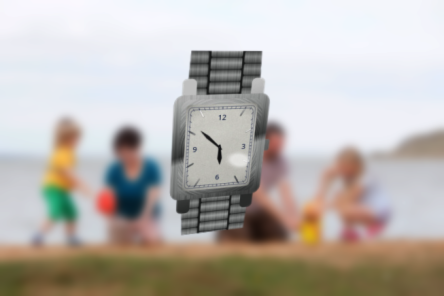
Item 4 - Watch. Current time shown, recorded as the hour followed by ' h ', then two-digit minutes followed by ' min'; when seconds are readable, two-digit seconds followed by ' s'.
5 h 52 min
